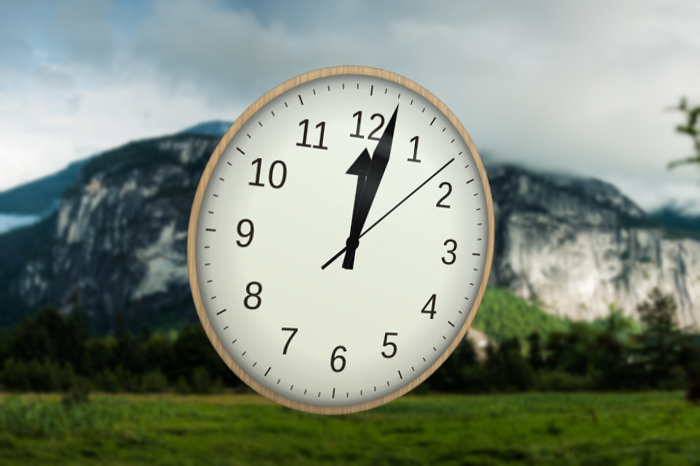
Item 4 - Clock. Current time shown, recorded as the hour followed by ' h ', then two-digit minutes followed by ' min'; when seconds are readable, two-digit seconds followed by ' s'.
12 h 02 min 08 s
